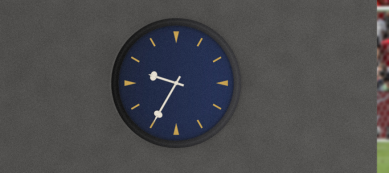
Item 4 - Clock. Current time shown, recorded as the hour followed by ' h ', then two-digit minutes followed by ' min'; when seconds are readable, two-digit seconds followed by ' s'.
9 h 35 min
